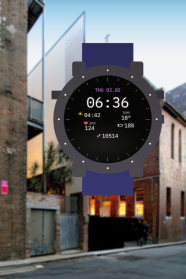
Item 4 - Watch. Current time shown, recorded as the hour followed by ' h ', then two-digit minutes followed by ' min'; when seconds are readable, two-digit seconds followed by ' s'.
6 h 36 min
